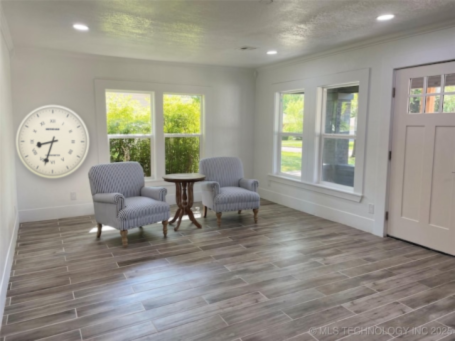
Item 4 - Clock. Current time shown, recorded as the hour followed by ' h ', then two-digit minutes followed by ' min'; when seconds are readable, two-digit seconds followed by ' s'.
8 h 33 min
